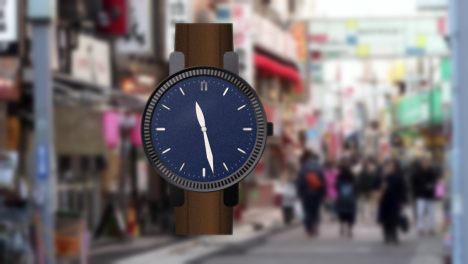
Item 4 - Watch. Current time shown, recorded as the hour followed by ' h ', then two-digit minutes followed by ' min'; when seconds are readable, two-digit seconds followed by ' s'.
11 h 28 min
